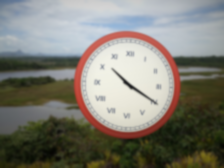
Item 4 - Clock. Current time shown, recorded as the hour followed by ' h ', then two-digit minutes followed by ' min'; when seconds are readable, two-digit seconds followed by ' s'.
10 h 20 min
